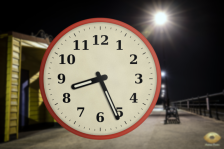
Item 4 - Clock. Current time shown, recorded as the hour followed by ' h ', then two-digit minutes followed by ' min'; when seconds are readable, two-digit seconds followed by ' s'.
8 h 26 min
